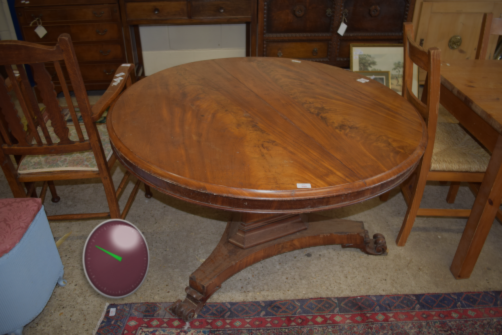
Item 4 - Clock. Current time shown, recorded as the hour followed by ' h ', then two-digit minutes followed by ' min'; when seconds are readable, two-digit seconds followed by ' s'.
9 h 49 min
